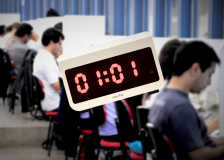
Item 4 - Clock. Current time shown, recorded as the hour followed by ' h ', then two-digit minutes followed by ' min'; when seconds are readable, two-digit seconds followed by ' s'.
1 h 01 min
